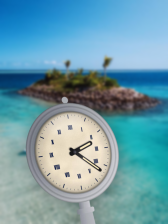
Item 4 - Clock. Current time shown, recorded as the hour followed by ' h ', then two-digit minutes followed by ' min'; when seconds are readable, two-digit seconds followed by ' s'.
2 h 22 min
